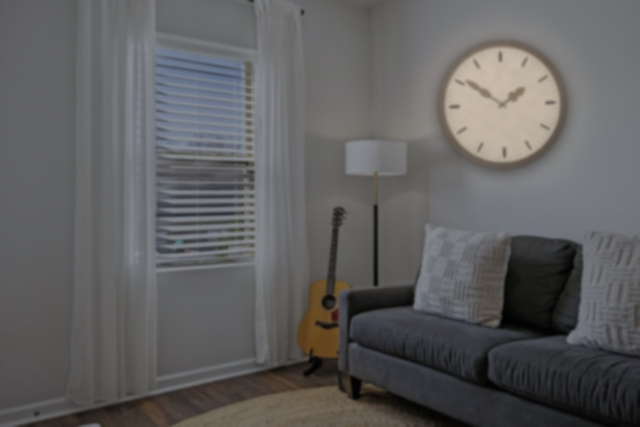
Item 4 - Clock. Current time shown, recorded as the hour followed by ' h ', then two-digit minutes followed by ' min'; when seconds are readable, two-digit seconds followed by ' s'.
1 h 51 min
